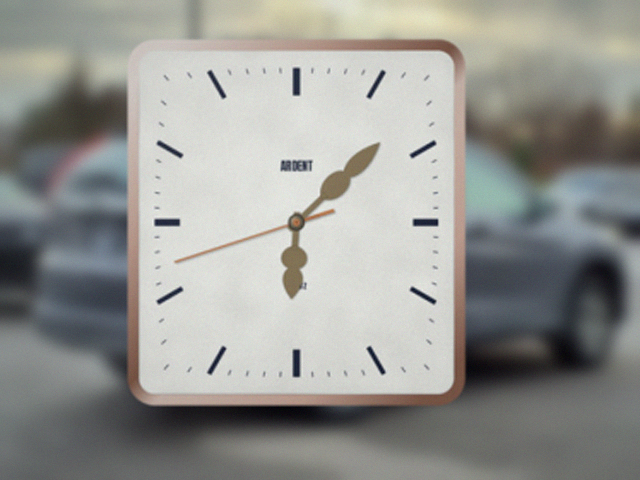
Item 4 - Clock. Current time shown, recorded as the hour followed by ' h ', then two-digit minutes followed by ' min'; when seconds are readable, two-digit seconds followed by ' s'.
6 h 07 min 42 s
